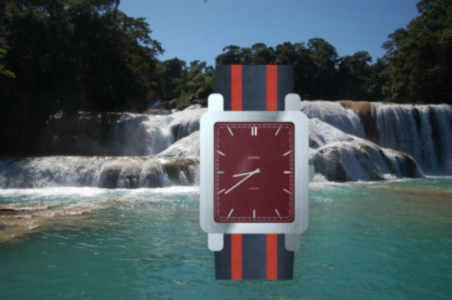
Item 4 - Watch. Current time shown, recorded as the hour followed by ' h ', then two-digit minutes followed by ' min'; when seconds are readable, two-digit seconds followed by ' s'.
8 h 39 min
